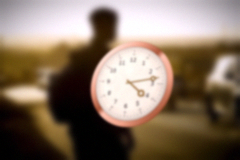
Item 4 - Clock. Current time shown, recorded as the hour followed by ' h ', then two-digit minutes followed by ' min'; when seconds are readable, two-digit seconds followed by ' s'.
4 h 13 min
